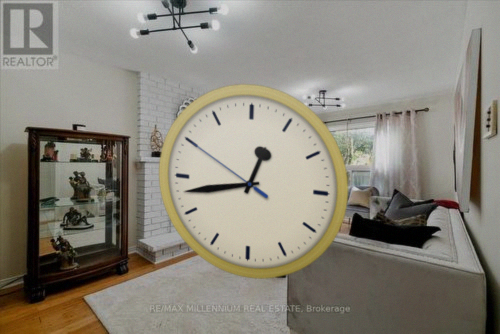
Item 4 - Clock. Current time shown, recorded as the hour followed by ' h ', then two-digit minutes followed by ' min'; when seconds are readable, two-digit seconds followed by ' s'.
12 h 42 min 50 s
